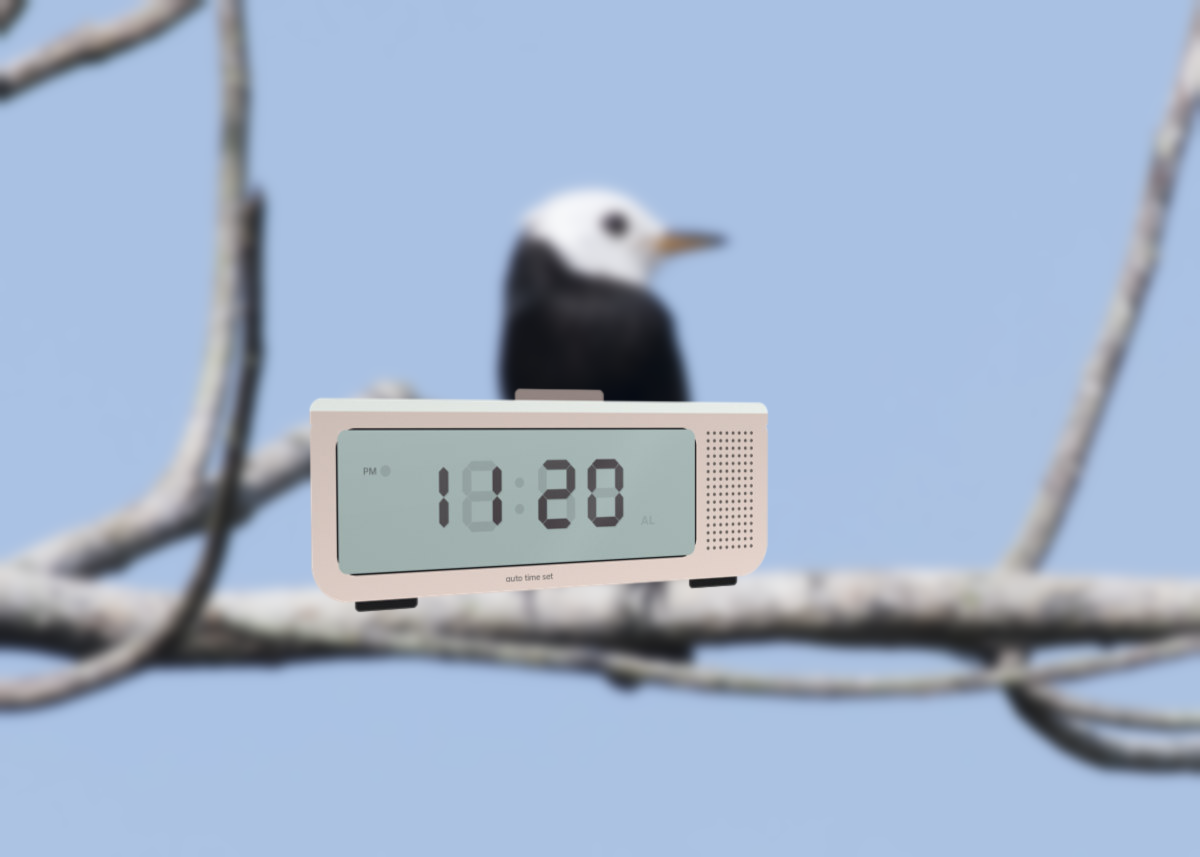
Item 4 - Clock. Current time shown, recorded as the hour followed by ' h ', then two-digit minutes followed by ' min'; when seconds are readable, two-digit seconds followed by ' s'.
11 h 20 min
